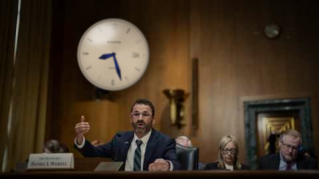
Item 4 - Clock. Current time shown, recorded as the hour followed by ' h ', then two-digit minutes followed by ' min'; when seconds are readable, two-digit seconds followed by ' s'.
8 h 27 min
